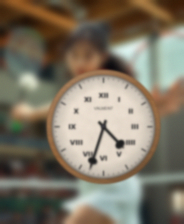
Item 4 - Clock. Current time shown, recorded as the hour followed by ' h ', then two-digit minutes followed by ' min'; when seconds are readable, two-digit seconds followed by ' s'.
4 h 33 min
